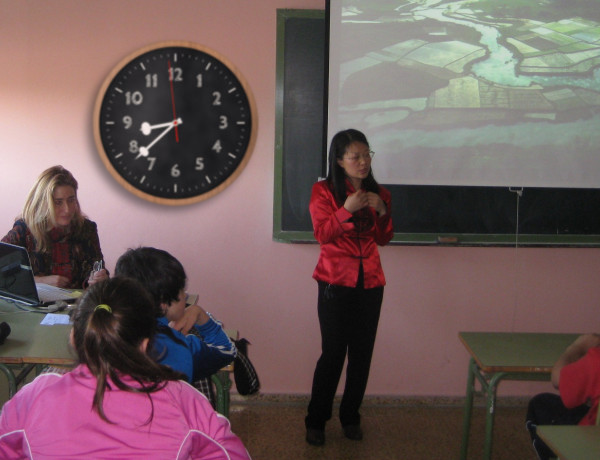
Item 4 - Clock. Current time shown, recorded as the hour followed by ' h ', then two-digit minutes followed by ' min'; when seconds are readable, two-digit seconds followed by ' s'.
8 h 37 min 59 s
